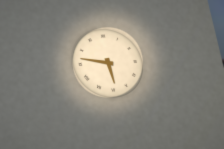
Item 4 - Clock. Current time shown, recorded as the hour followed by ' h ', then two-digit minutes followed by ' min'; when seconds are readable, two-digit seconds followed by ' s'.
5 h 47 min
